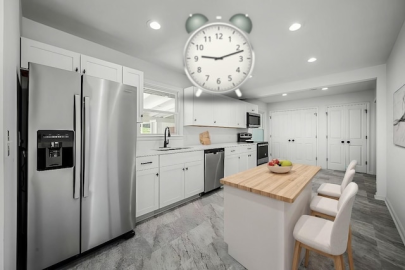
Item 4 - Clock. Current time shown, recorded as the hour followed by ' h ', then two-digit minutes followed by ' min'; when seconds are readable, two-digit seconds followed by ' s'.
9 h 12 min
